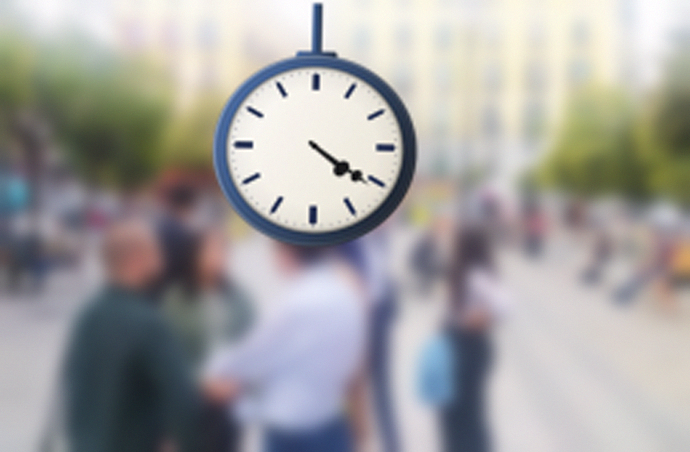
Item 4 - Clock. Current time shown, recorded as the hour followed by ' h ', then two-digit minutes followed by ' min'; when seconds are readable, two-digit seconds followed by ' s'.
4 h 21 min
